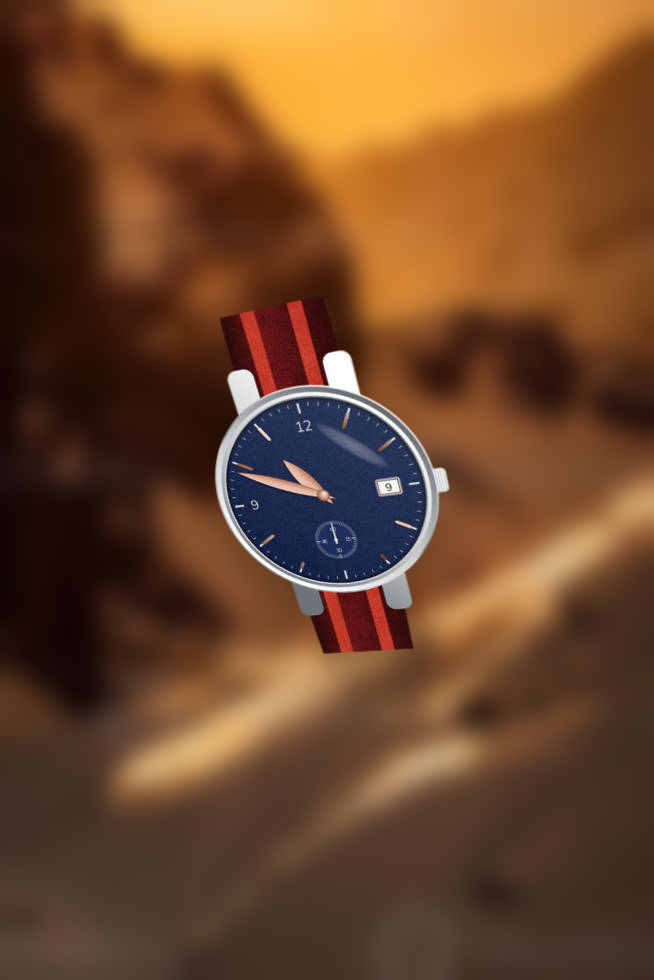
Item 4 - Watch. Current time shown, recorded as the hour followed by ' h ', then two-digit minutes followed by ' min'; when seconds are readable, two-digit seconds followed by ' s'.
10 h 49 min
